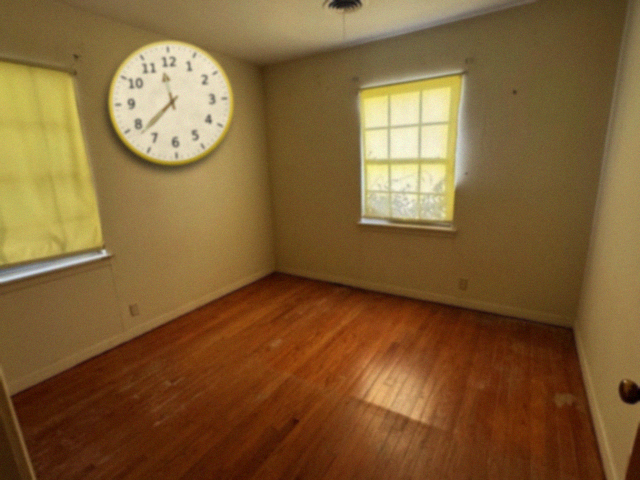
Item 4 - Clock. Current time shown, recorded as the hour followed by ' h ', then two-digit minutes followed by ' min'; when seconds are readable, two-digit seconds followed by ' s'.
11 h 38 min
